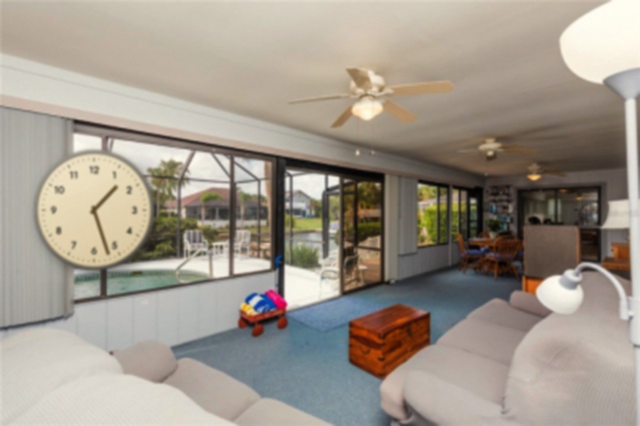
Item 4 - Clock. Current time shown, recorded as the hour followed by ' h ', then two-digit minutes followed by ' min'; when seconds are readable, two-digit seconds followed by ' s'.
1 h 27 min
